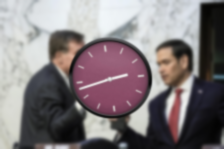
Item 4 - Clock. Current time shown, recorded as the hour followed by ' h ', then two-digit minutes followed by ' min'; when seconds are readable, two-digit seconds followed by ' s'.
2 h 43 min
